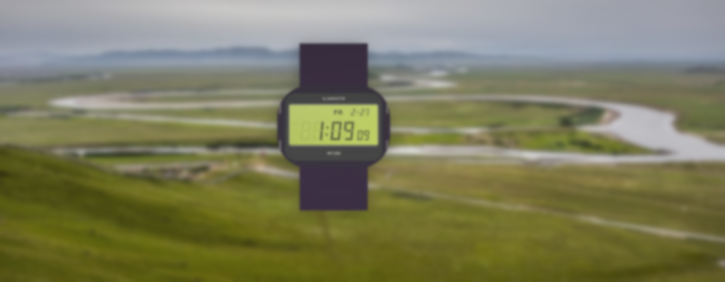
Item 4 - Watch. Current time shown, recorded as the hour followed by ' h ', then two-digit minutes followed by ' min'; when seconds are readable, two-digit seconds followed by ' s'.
1 h 09 min
